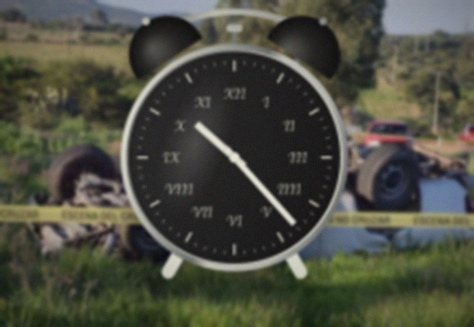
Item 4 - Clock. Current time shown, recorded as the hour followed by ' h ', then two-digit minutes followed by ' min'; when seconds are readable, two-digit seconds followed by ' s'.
10 h 23 min
